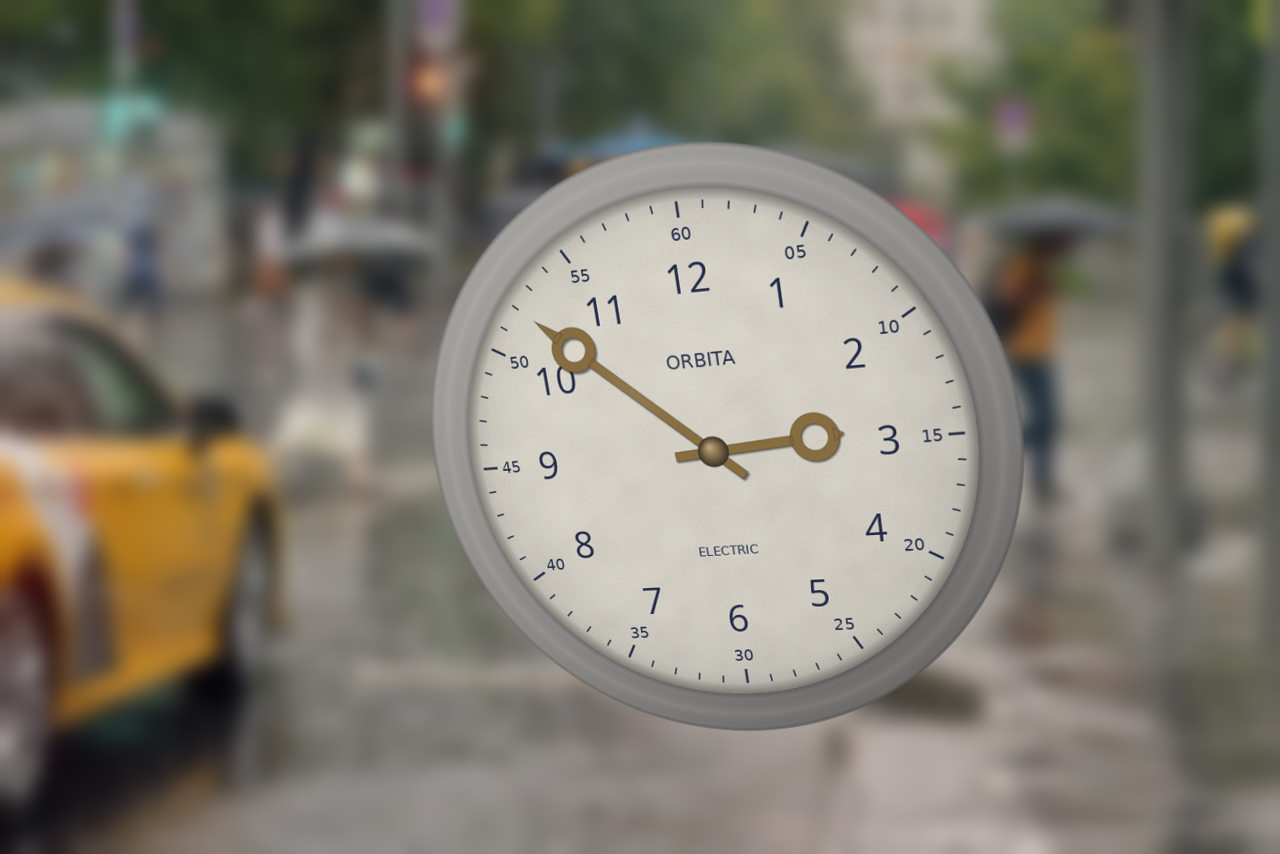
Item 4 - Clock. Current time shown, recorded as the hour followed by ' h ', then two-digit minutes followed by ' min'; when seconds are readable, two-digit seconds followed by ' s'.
2 h 52 min
